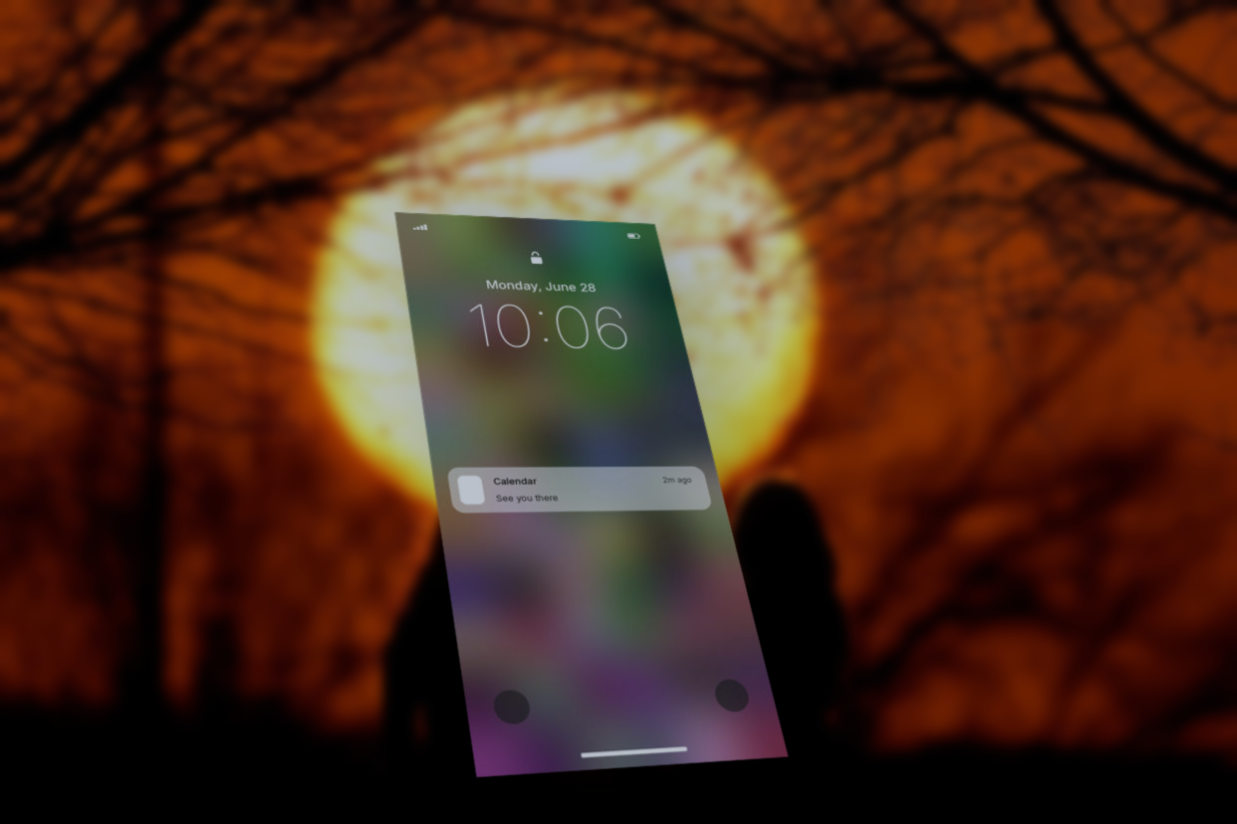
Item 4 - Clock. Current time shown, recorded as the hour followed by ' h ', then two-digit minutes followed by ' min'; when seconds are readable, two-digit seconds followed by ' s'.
10 h 06 min
